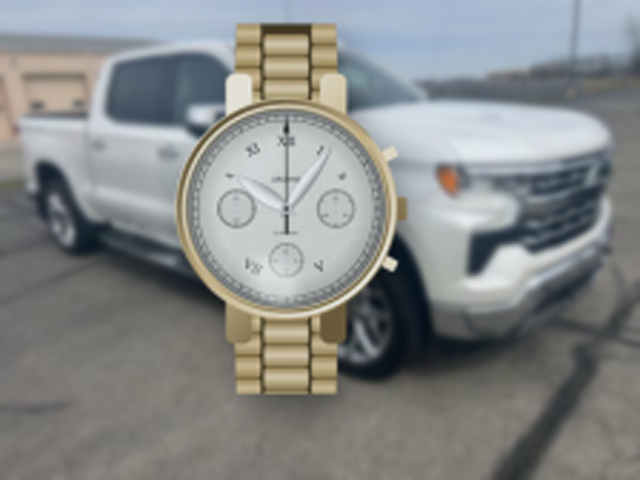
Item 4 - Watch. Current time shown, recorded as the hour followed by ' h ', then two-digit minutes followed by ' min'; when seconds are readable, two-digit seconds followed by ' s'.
10 h 06 min
